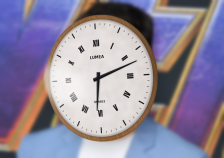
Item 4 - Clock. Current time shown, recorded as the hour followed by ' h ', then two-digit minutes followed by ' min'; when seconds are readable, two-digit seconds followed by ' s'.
6 h 12 min
